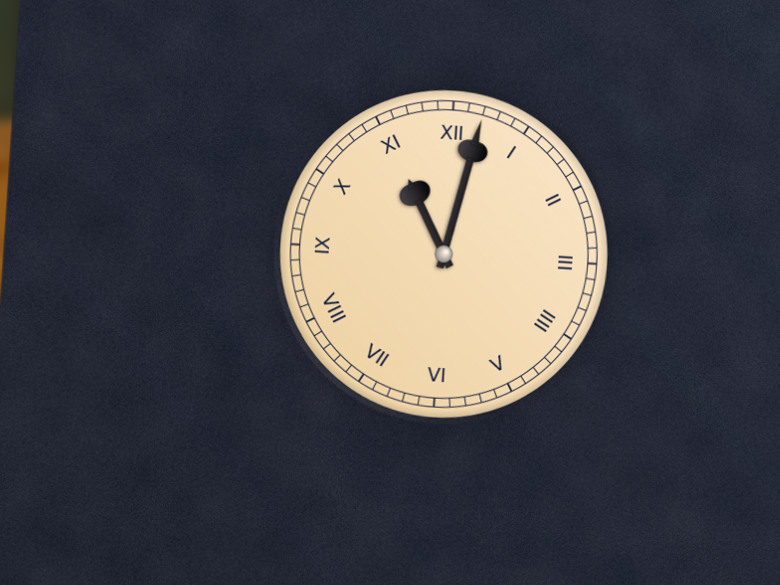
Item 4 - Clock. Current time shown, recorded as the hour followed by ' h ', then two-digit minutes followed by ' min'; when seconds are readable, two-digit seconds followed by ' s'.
11 h 02 min
